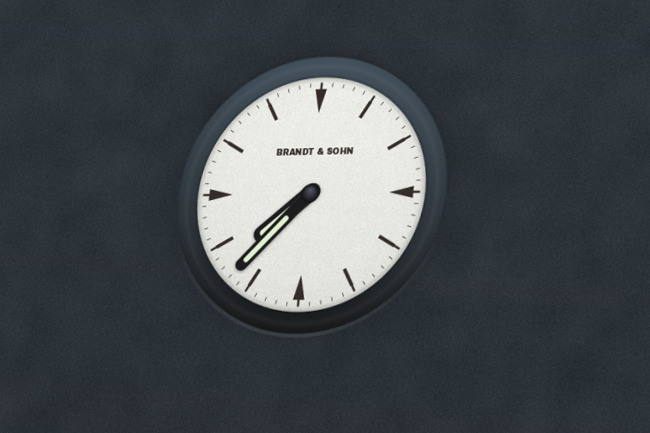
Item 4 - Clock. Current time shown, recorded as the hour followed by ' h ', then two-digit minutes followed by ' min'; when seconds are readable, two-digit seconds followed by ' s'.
7 h 37 min
